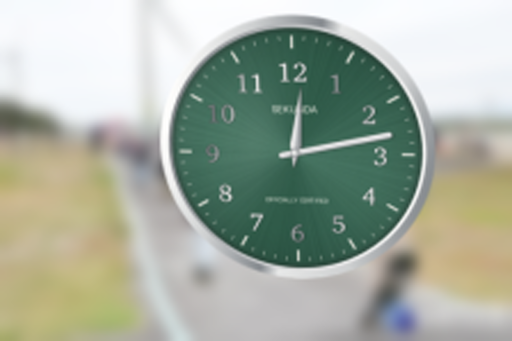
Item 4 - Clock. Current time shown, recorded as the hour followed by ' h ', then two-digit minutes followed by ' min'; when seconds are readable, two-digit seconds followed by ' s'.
12 h 13 min
